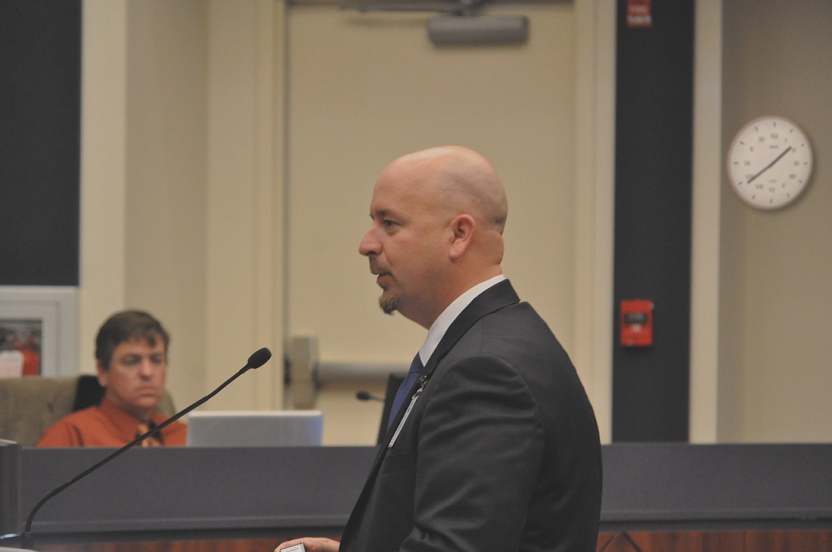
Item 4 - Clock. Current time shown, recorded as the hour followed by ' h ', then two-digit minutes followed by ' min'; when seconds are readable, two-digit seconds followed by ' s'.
1 h 39 min
